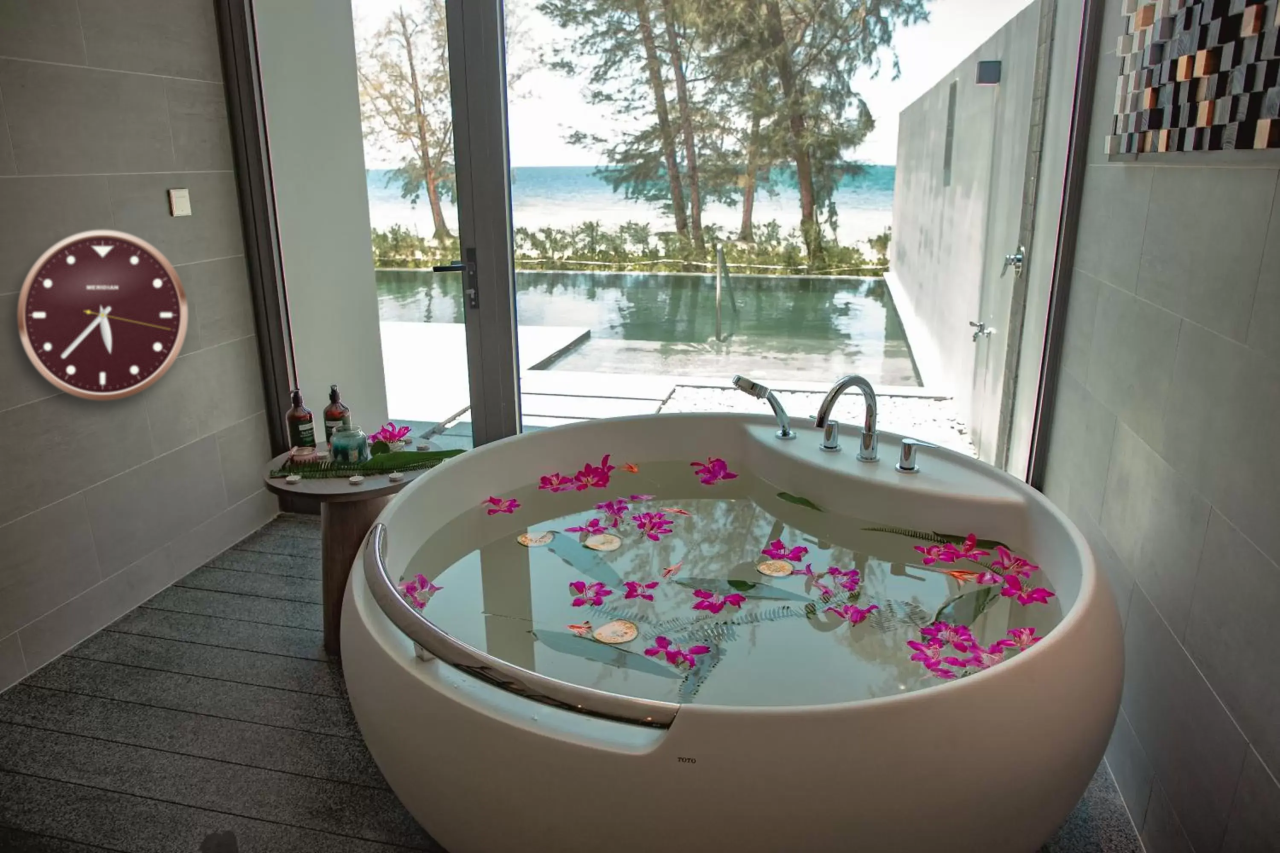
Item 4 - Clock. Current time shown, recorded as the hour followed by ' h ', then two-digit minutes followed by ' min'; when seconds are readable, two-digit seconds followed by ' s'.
5 h 37 min 17 s
